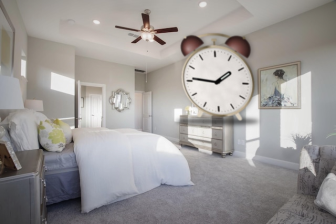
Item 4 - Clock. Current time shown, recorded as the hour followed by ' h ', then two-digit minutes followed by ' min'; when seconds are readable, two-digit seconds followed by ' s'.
1 h 46 min
